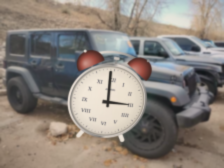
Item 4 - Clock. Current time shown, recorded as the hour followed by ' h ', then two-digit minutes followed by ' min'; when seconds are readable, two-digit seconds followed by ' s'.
2 h 59 min
